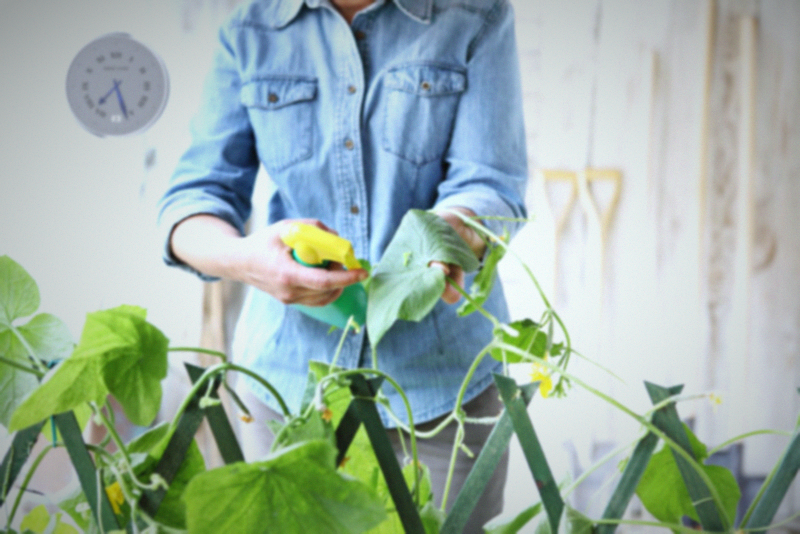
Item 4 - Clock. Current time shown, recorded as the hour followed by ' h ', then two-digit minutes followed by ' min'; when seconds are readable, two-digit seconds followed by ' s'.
7 h 27 min
